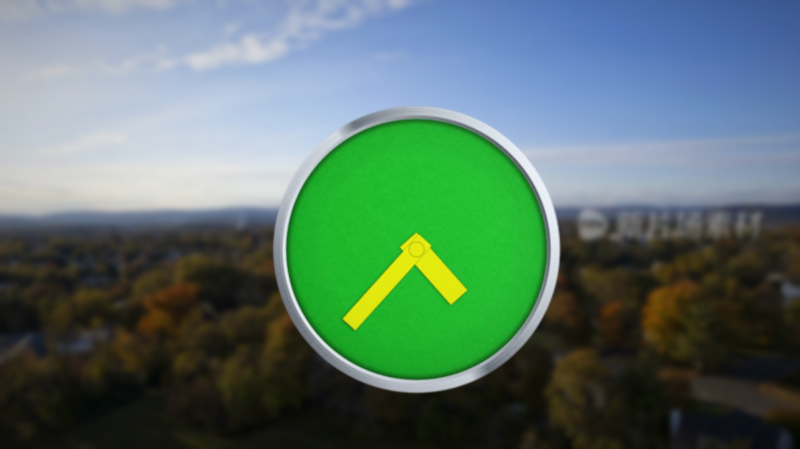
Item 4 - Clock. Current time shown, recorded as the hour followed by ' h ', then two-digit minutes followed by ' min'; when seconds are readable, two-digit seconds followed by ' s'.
4 h 37 min
